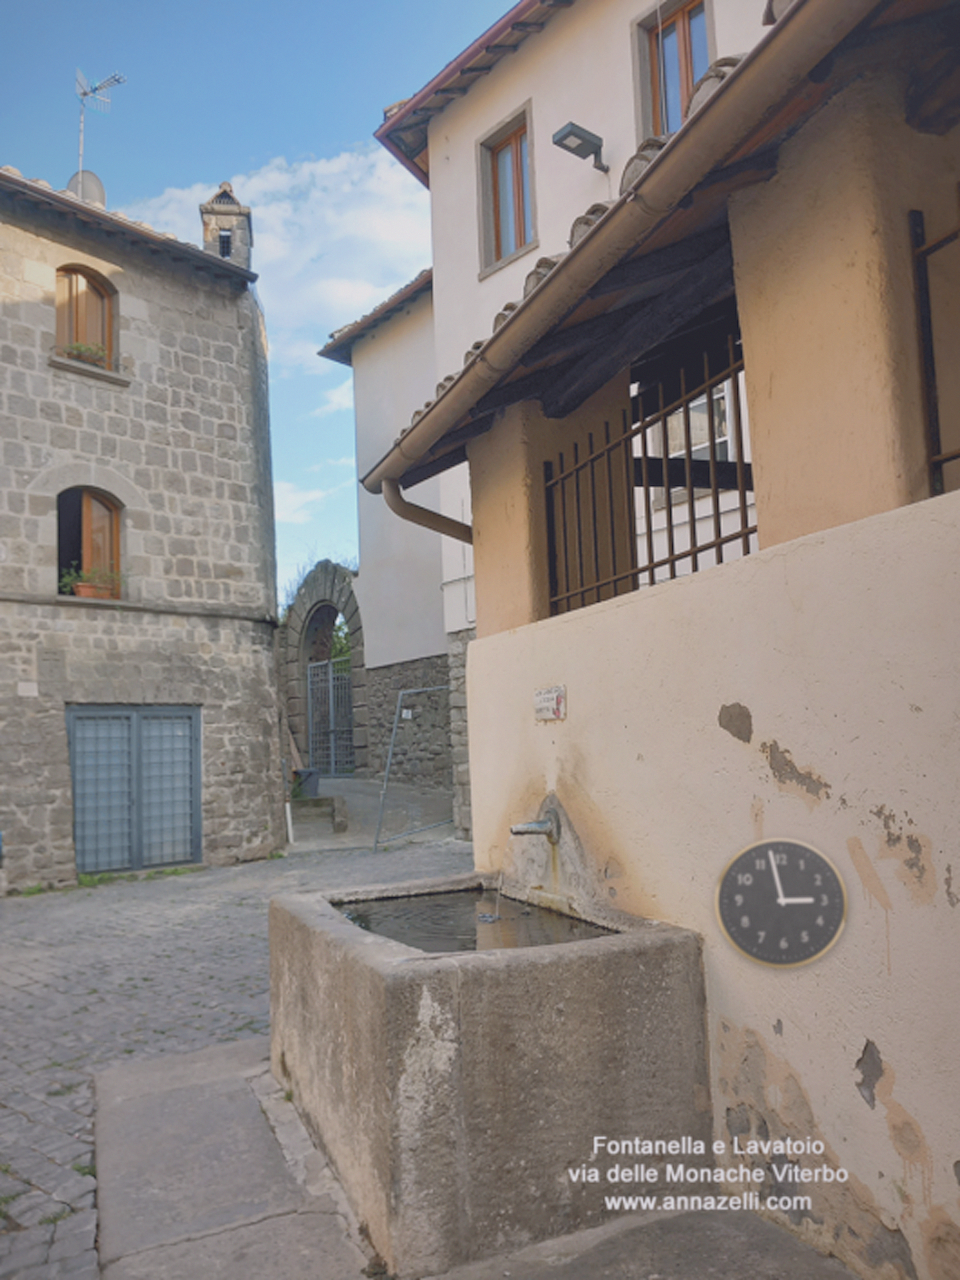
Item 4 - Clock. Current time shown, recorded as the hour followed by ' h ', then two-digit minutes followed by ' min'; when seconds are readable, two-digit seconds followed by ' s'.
2 h 58 min
